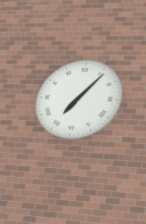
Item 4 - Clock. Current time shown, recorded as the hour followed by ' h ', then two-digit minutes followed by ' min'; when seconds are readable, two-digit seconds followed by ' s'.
7 h 06 min
